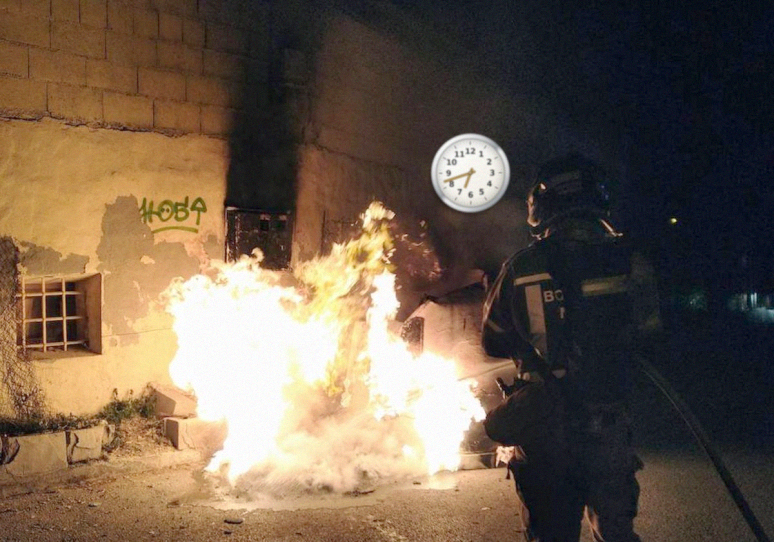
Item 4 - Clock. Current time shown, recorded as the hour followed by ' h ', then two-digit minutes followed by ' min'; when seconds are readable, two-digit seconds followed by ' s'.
6 h 42 min
